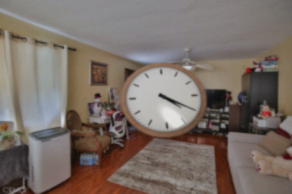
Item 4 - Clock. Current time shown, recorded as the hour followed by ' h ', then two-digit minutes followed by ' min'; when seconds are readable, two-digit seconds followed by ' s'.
4 h 20 min
